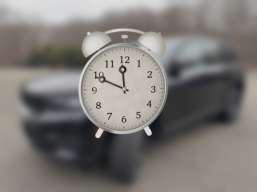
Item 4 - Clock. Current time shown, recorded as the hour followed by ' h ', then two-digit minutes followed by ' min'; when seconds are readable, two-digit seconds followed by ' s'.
11 h 49 min
